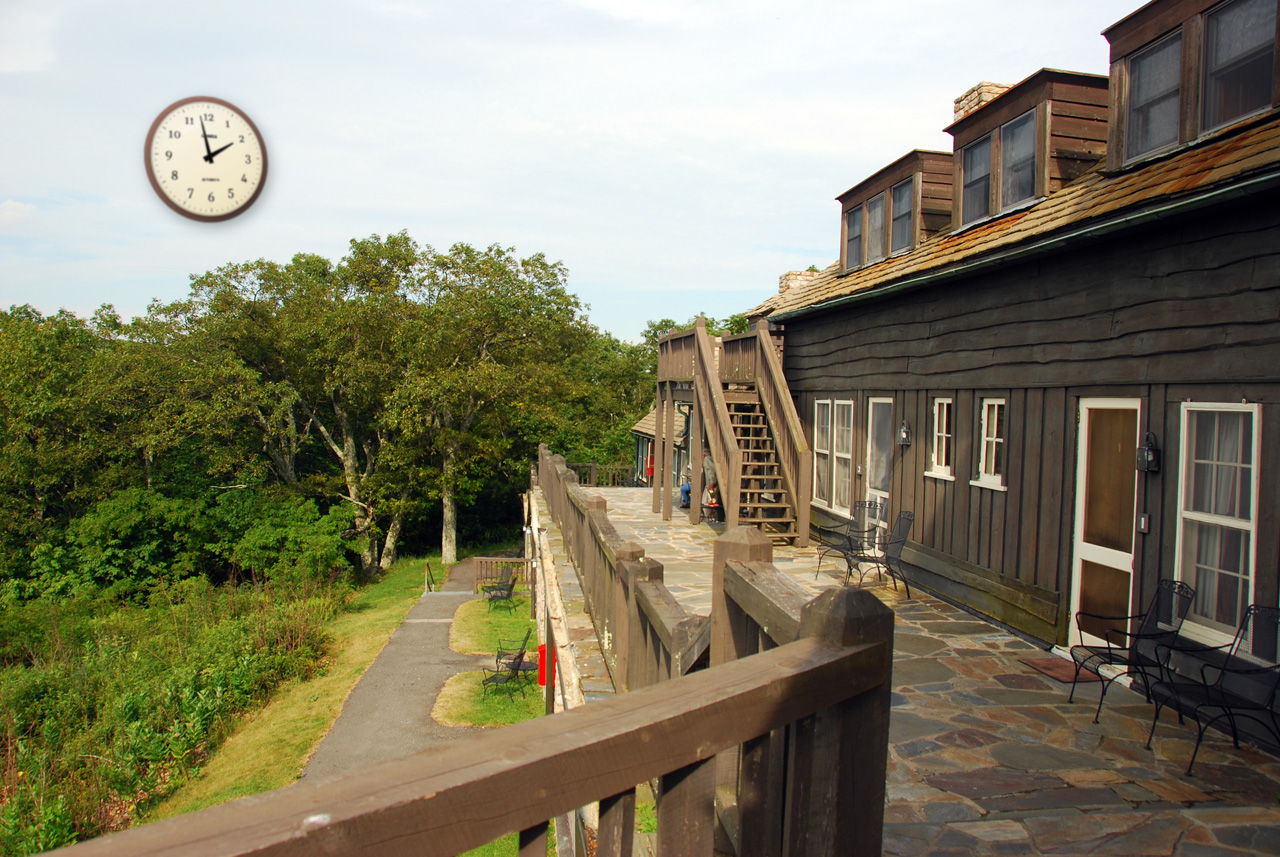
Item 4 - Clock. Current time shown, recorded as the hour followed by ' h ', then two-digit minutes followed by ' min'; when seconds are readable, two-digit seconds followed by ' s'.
1 h 58 min
